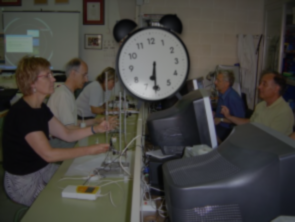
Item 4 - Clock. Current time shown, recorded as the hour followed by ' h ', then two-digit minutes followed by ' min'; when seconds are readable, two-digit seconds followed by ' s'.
6 h 31 min
